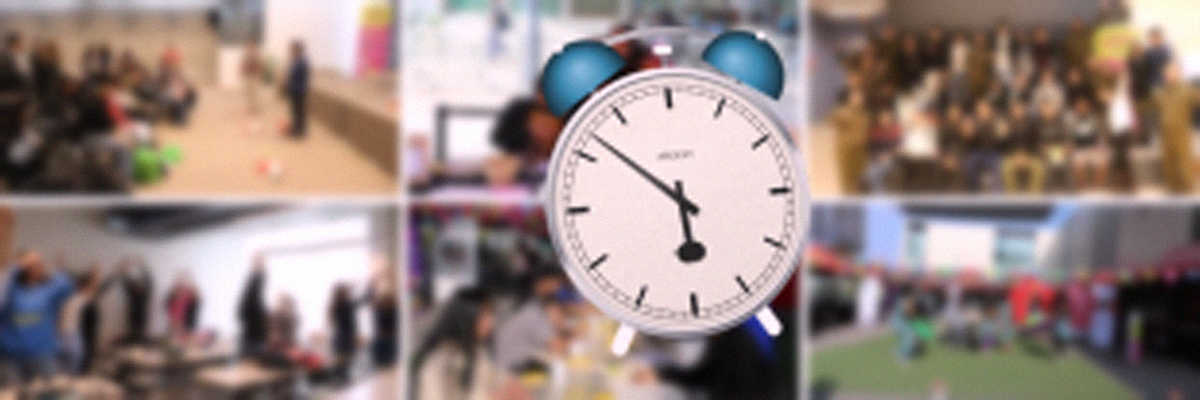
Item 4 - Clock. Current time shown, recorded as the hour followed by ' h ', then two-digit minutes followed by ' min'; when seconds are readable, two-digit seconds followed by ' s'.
5 h 52 min
